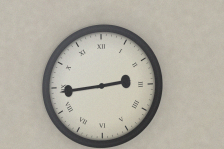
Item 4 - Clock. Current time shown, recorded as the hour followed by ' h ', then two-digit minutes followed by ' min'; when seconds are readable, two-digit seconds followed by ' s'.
2 h 44 min
